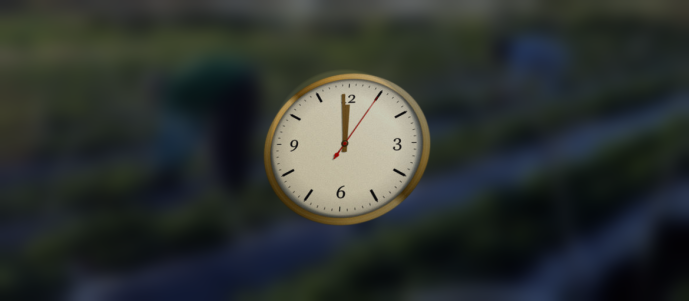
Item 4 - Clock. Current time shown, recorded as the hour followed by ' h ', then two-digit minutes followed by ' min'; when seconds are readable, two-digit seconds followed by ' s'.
11 h 59 min 05 s
